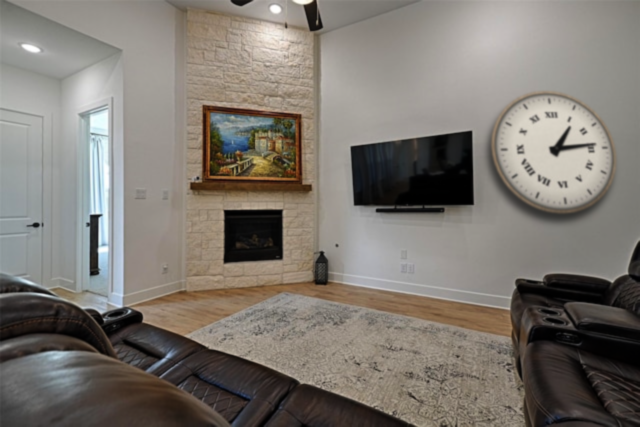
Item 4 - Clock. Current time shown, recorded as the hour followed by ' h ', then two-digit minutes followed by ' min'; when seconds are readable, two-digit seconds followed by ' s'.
1 h 14 min
